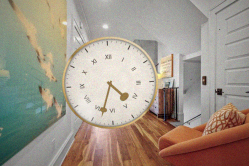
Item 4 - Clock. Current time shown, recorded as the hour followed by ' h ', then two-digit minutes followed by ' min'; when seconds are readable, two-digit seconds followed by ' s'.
4 h 33 min
